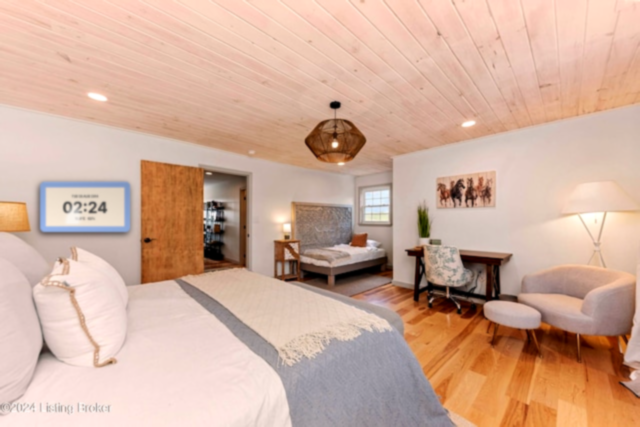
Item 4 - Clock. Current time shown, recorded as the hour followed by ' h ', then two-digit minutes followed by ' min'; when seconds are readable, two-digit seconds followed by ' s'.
2 h 24 min
